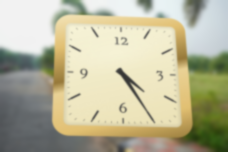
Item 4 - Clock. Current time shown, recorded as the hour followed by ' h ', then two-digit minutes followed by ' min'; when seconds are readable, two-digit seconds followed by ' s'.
4 h 25 min
